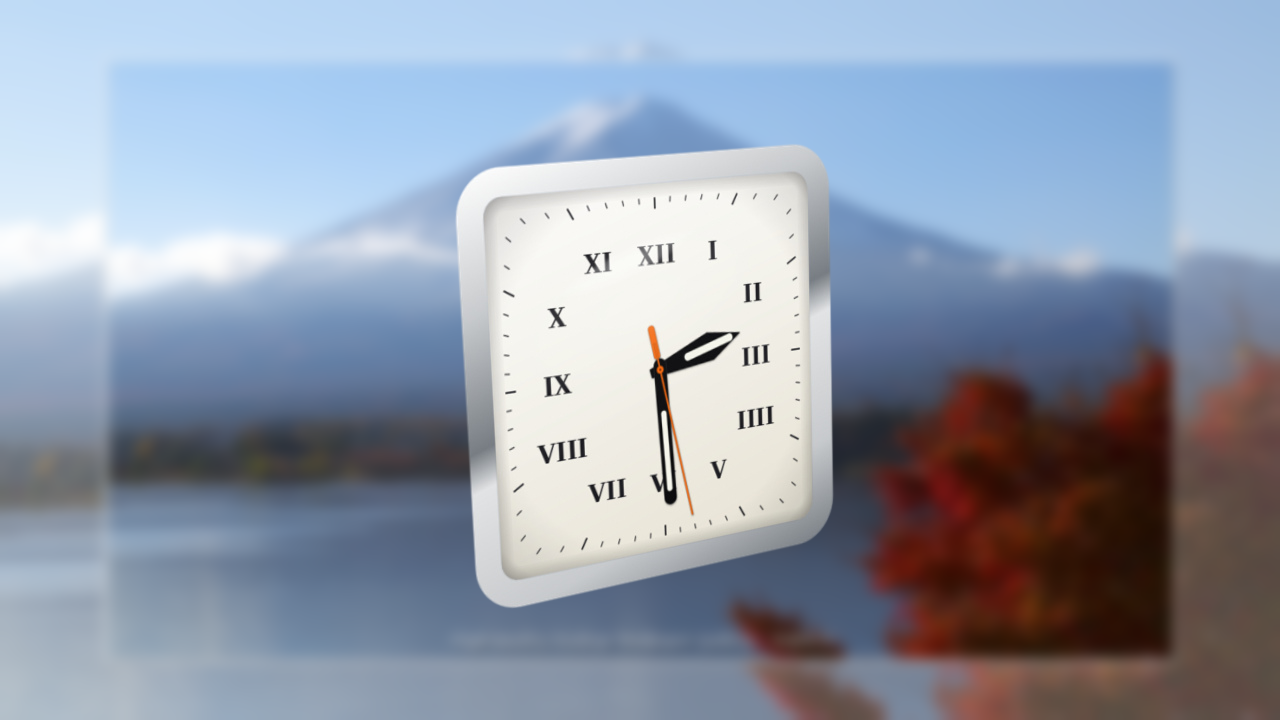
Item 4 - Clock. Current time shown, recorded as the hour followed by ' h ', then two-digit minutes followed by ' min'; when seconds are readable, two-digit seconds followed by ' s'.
2 h 29 min 28 s
